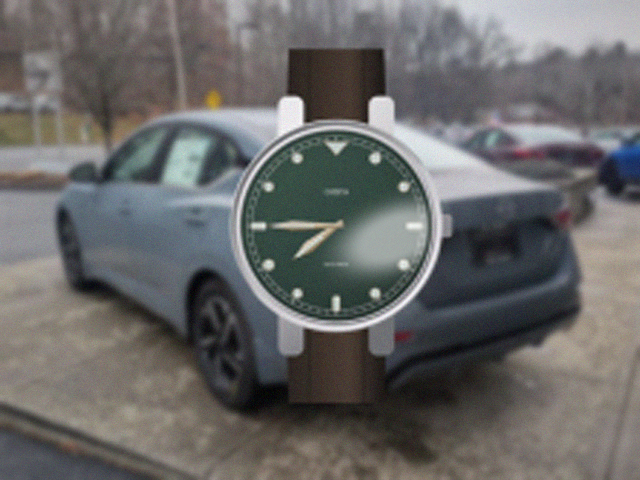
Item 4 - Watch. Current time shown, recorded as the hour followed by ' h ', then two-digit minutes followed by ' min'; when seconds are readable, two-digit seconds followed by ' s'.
7 h 45 min
